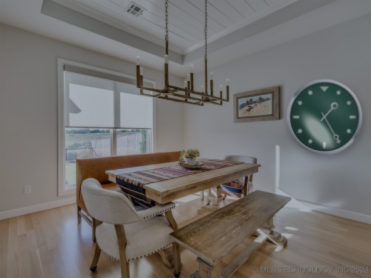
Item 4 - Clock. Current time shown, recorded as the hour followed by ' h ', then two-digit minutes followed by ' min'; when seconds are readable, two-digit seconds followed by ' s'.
1 h 25 min
